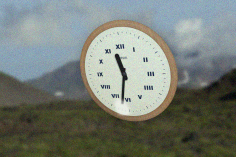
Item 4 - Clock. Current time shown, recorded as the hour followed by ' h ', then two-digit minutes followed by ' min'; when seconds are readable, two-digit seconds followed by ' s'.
11 h 32 min
